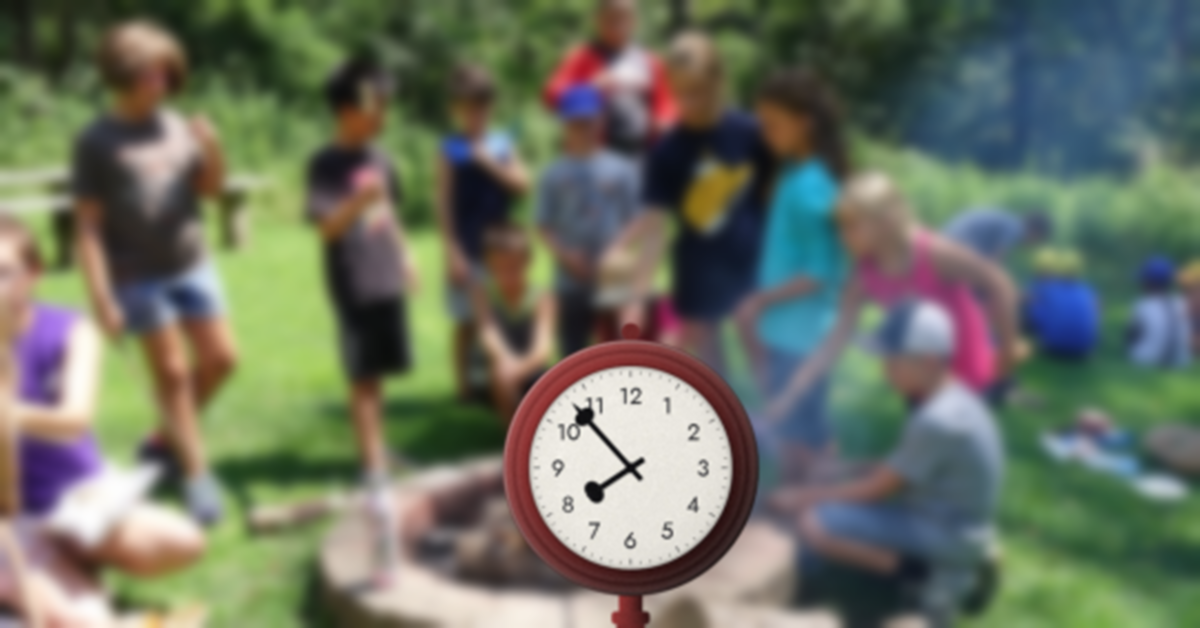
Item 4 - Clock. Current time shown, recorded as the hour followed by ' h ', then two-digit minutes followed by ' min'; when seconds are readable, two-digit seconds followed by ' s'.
7 h 53 min
